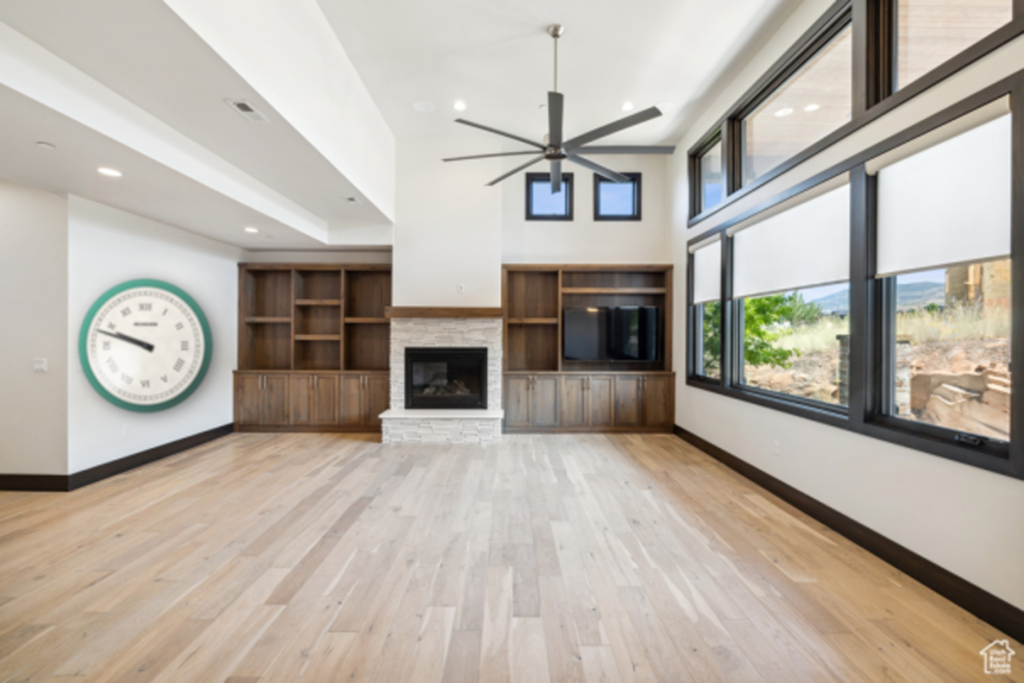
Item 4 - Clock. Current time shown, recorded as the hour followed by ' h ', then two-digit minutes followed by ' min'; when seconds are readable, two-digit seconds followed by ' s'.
9 h 48 min
